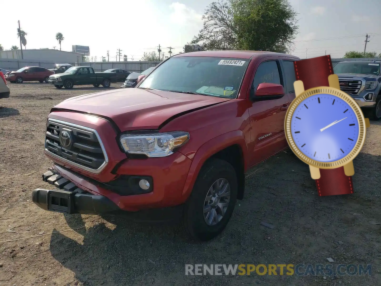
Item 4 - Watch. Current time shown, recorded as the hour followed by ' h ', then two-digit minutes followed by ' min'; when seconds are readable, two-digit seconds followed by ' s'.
2 h 12 min
